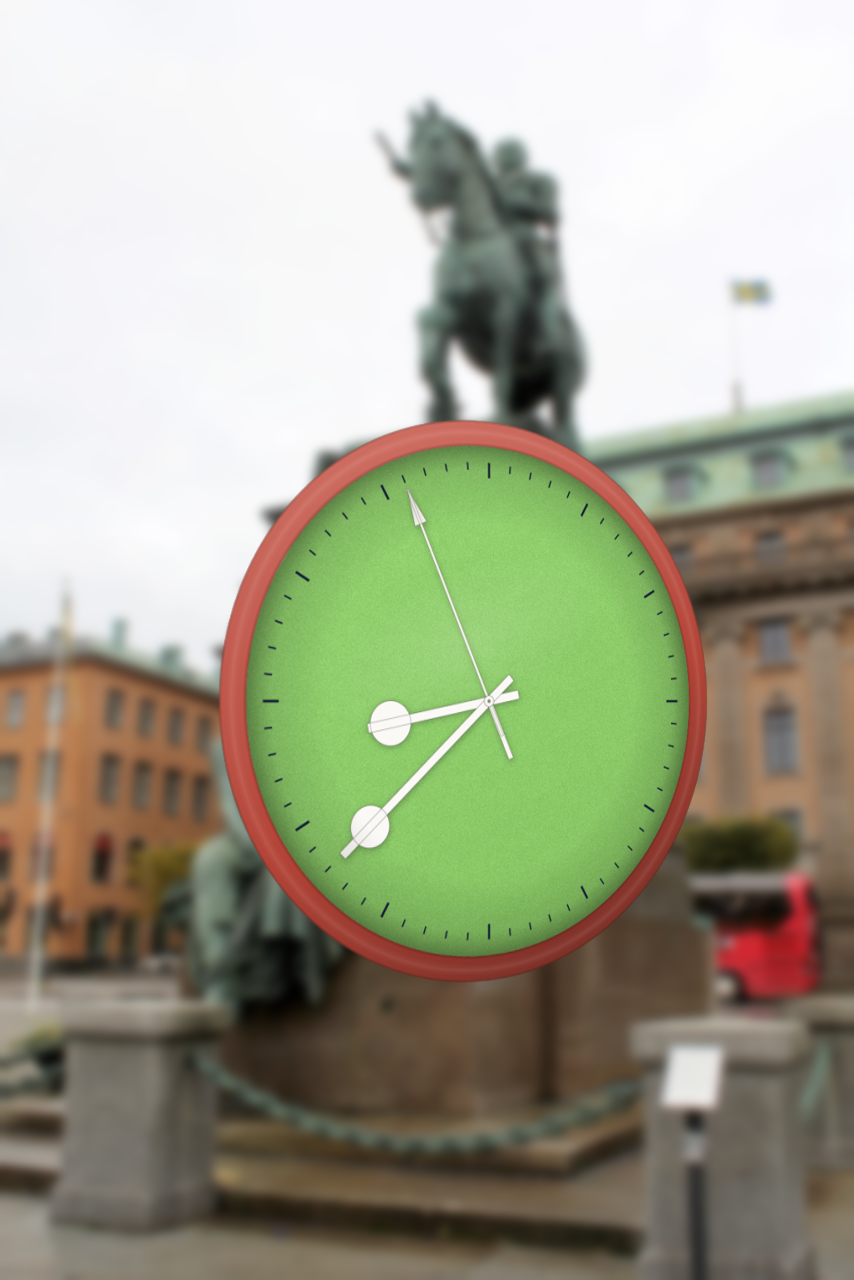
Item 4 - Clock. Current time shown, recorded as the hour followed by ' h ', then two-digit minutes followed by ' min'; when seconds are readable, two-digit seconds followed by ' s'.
8 h 37 min 56 s
